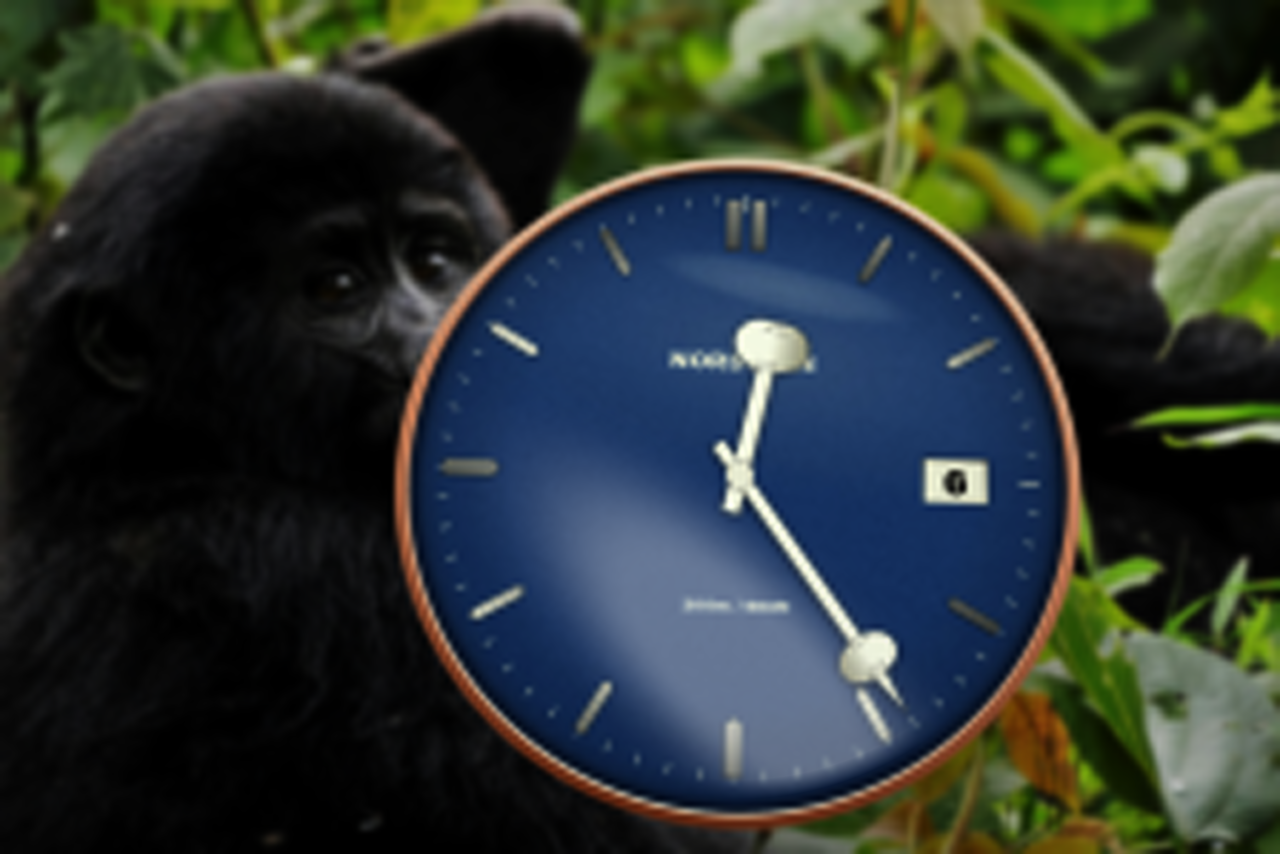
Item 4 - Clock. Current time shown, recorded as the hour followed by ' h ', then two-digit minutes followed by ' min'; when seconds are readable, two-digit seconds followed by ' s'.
12 h 24 min
